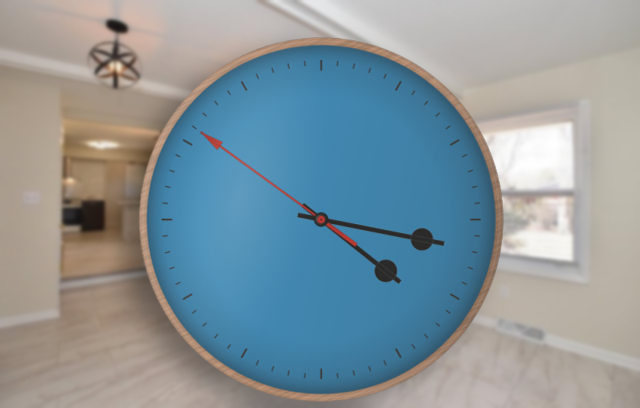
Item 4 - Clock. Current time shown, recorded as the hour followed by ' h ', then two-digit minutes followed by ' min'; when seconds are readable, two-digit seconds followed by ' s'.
4 h 16 min 51 s
